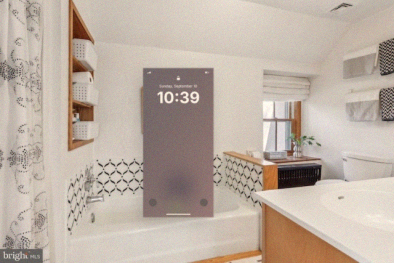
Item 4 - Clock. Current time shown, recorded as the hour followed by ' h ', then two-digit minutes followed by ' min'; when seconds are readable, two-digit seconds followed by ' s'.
10 h 39 min
